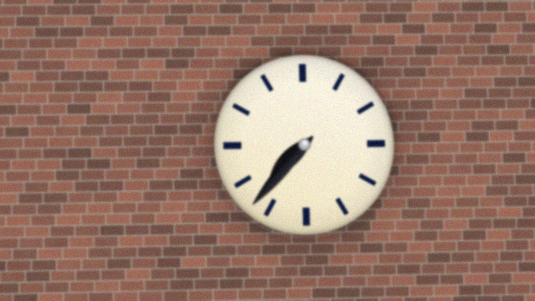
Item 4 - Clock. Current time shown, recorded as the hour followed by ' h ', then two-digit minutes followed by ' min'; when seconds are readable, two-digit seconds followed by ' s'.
7 h 37 min
